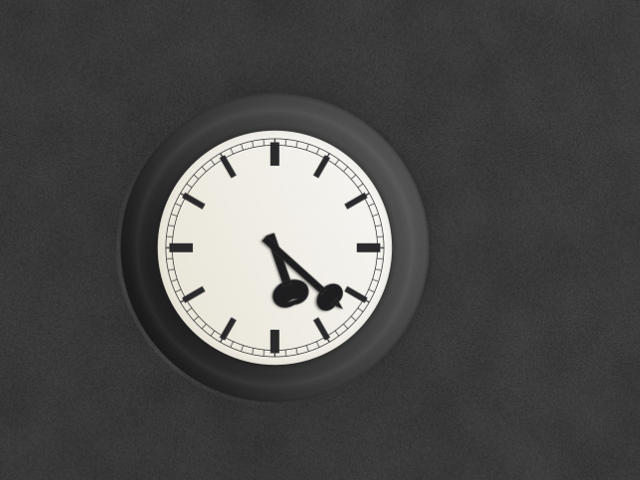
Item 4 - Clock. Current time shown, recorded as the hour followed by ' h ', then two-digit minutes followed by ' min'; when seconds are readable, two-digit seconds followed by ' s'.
5 h 22 min
